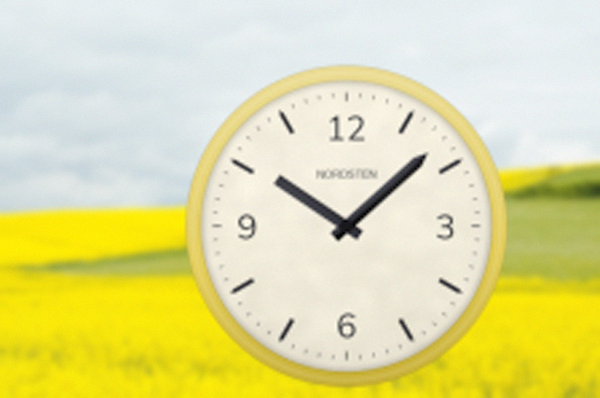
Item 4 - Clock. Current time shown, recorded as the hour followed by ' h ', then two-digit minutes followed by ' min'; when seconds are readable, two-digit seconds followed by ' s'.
10 h 08 min
